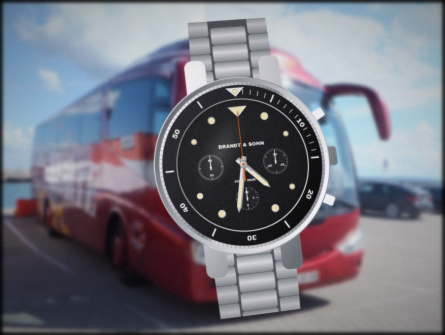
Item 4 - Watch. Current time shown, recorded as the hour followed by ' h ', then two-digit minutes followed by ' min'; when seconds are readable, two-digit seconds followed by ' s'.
4 h 32 min
